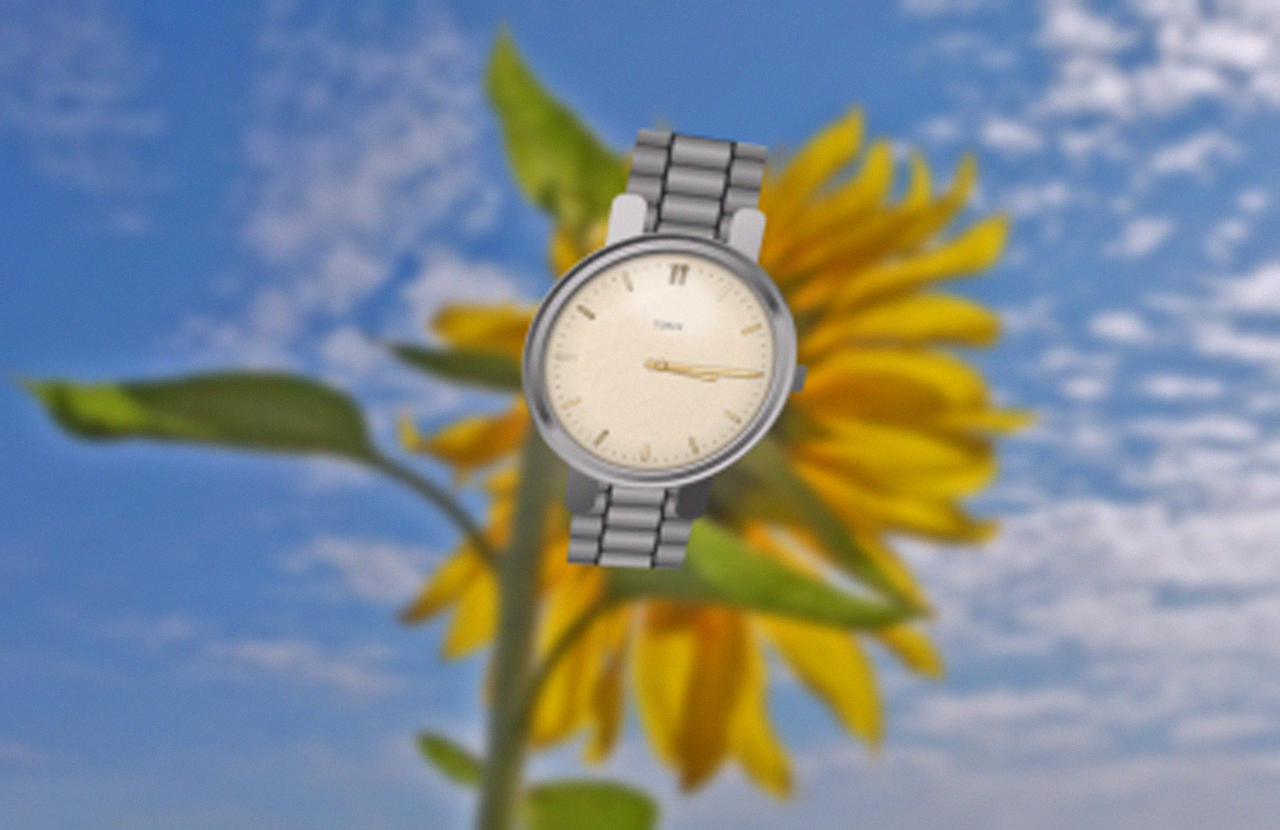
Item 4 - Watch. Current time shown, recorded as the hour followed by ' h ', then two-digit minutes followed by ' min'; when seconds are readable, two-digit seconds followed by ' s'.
3 h 15 min
